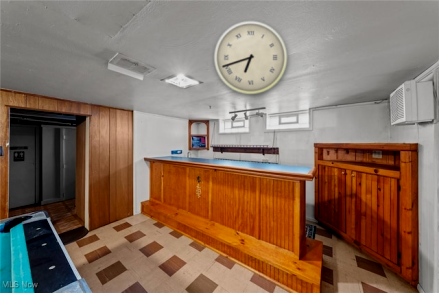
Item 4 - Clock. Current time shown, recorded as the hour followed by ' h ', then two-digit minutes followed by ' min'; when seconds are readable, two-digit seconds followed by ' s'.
6 h 42 min
